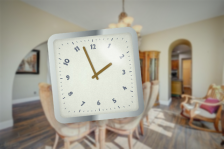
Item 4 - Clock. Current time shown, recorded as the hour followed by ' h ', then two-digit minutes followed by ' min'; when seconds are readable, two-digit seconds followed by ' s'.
1 h 57 min
